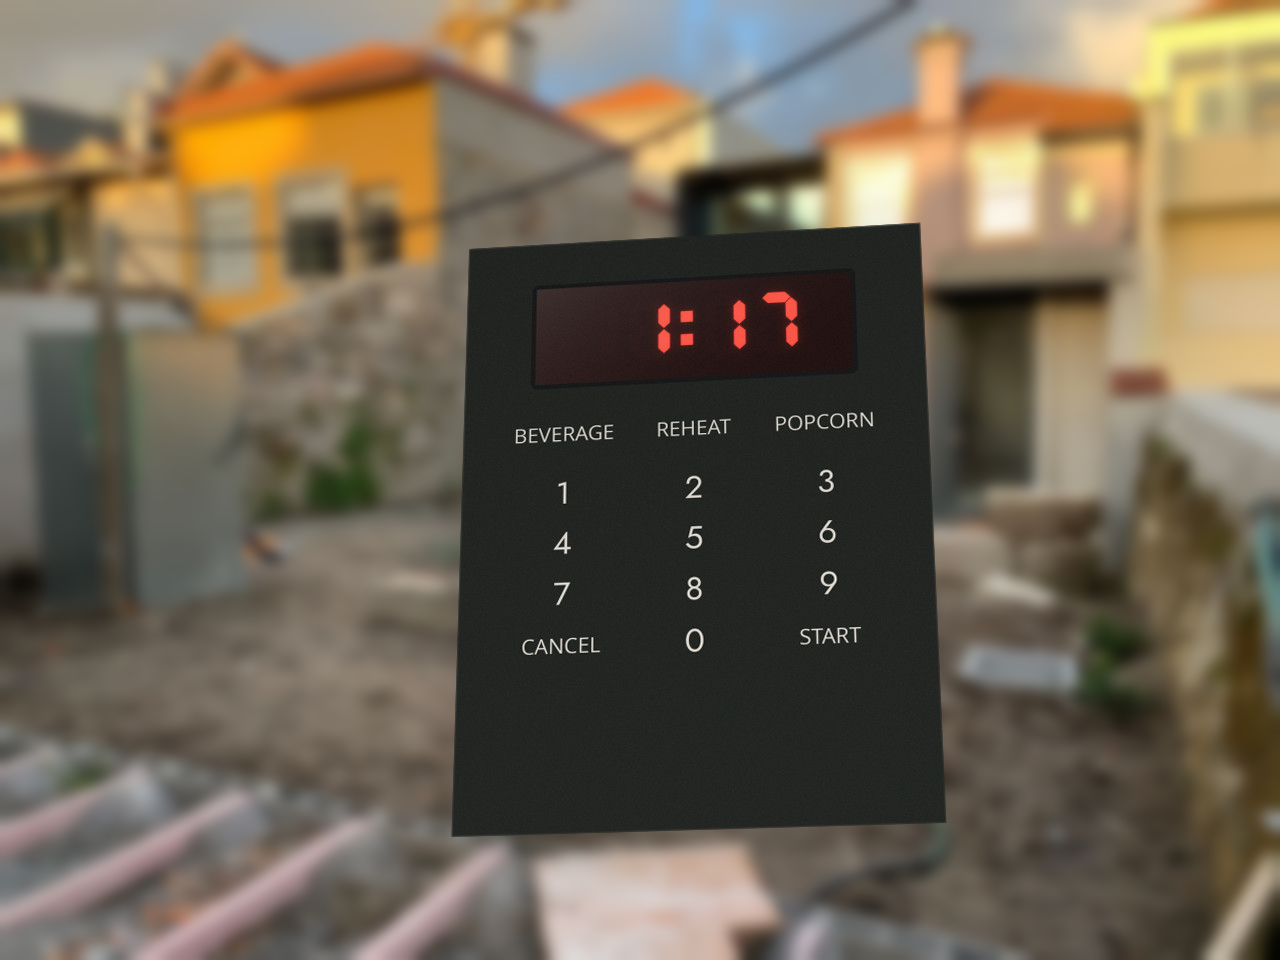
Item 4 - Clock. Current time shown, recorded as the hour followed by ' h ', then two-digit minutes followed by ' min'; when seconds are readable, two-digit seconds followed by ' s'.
1 h 17 min
